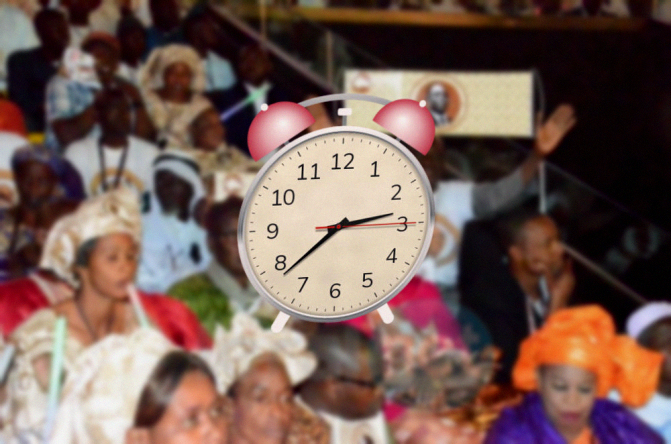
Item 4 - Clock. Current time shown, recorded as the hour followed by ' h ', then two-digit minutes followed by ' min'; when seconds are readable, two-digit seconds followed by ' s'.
2 h 38 min 15 s
